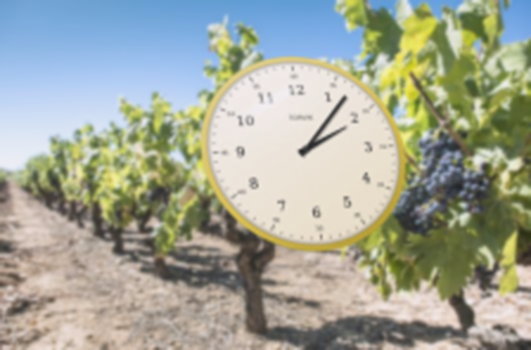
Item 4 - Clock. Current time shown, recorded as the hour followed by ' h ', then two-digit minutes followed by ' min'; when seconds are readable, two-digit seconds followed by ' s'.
2 h 07 min
